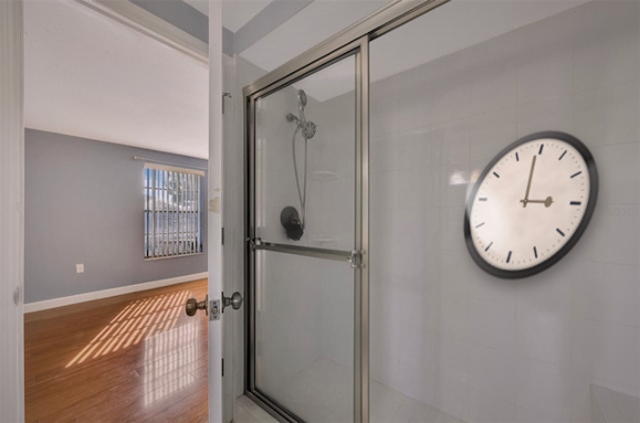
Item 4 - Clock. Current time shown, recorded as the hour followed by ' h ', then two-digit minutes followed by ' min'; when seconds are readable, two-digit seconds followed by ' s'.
2 h 59 min
